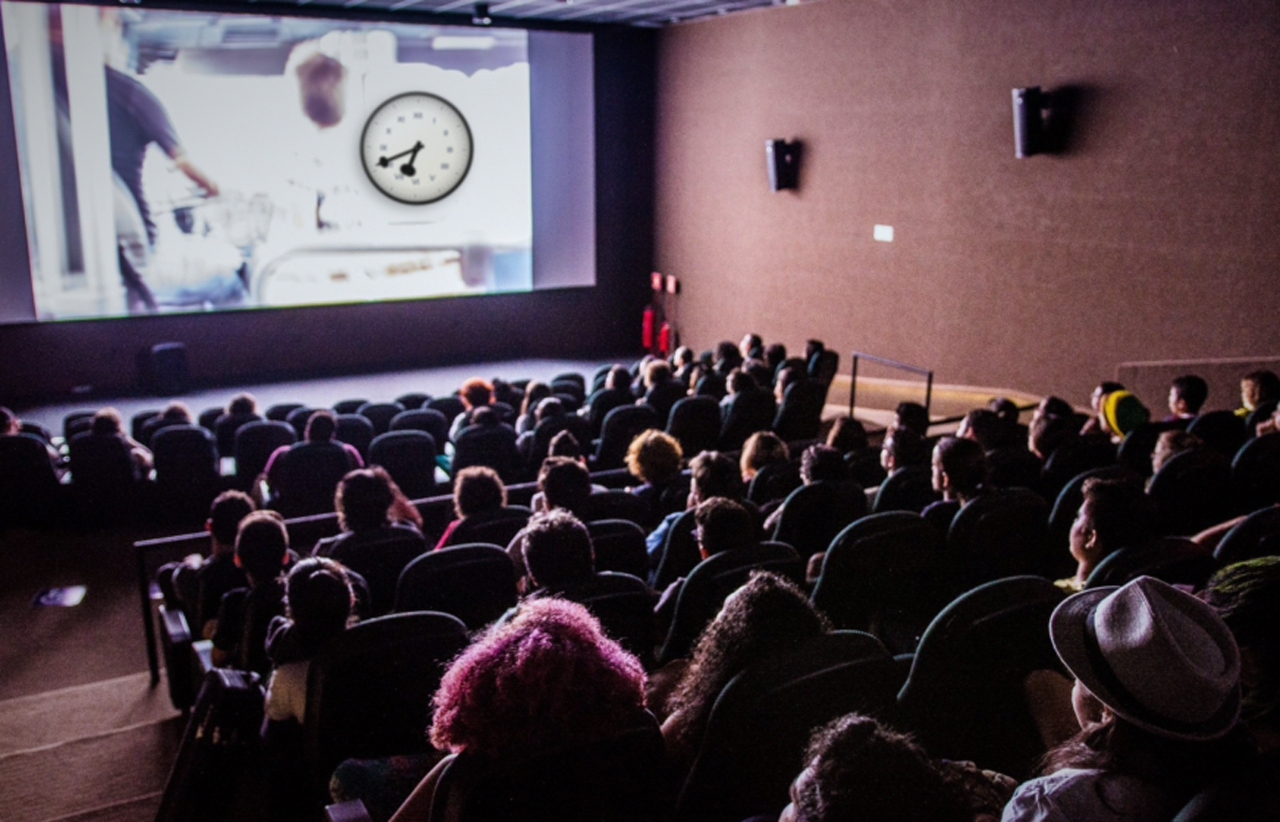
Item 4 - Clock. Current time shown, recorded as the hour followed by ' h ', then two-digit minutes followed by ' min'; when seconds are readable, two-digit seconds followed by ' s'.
6 h 41 min
